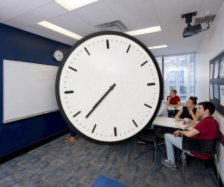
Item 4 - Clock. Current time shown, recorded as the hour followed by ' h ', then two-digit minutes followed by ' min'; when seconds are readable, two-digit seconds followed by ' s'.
7 h 38 min
